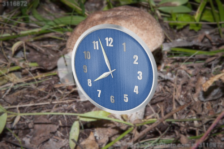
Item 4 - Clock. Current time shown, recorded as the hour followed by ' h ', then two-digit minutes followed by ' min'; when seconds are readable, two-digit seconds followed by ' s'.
7 h 57 min
